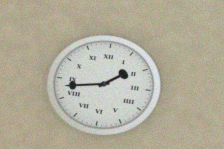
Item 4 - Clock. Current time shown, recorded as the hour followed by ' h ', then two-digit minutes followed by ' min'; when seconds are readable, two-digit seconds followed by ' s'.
1 h 43 min
